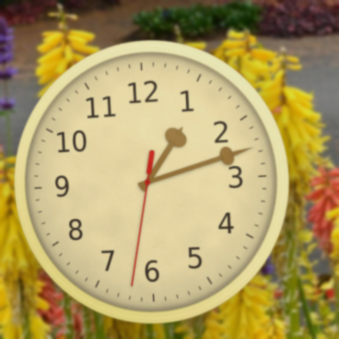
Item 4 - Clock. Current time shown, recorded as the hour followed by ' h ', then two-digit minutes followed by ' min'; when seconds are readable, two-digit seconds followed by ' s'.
1 h 12 min 32 s
